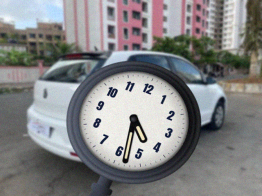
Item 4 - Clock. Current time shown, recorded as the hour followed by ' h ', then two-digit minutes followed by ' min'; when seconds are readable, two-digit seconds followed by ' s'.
4 h 28 min
